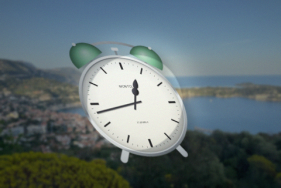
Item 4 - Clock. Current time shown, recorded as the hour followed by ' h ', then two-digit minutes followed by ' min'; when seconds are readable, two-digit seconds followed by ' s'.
12 h 43 min
